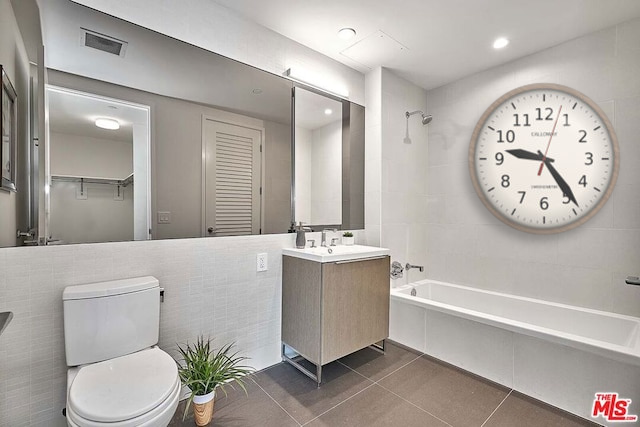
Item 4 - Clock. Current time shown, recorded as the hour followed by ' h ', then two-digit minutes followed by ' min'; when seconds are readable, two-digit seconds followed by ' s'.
9 h 24 min 03 s
